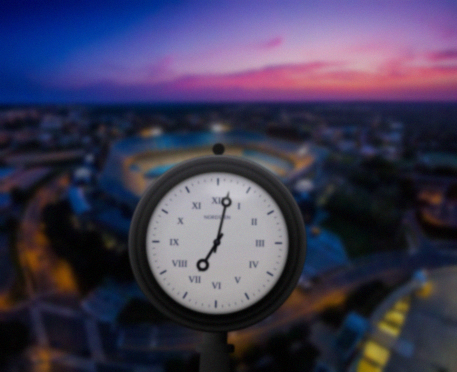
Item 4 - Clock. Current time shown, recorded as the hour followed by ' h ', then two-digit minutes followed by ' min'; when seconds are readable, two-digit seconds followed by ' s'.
7 h 02 min
